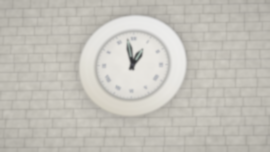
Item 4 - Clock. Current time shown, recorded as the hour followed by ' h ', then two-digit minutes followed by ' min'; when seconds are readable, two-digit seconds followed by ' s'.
12 h 58 min
